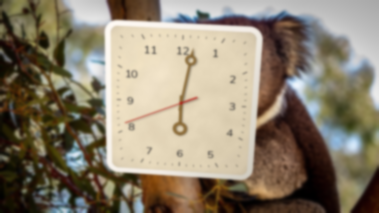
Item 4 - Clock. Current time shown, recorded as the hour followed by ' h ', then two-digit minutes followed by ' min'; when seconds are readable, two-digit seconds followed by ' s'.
6 h 01 min 41 s
